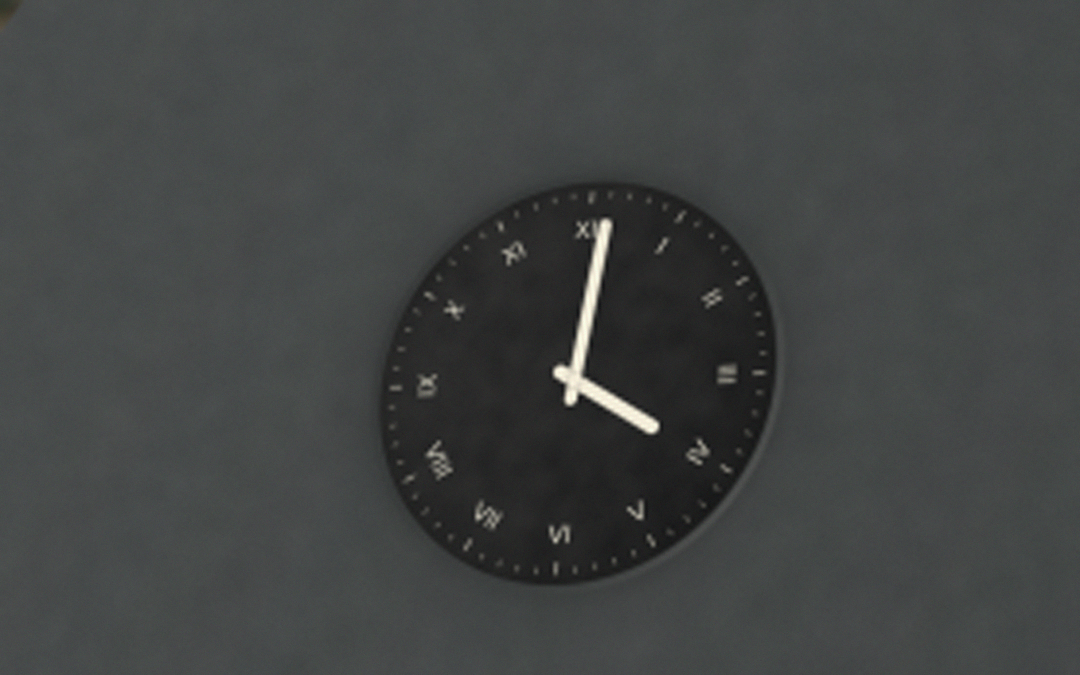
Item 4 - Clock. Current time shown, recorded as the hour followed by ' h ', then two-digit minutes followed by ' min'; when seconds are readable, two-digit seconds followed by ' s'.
4 h 01 min
